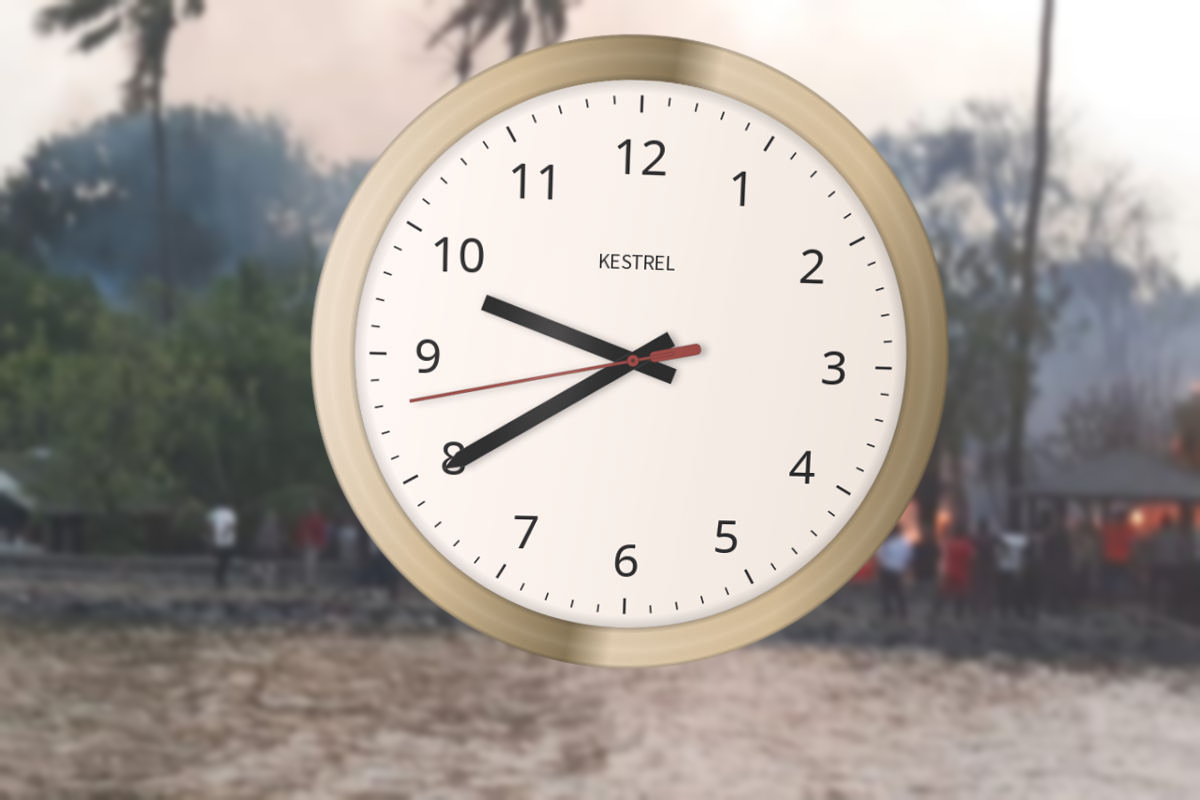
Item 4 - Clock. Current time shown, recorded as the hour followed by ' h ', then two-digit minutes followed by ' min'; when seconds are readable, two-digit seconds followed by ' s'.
9 h 39 min 43 s
